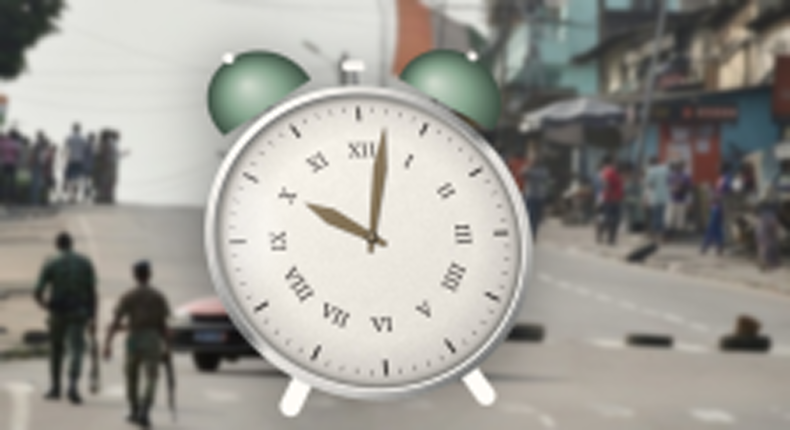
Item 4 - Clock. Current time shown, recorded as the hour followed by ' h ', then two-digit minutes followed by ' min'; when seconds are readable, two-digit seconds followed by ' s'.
10 h 02 min
